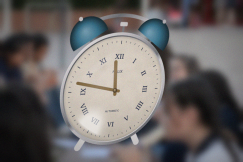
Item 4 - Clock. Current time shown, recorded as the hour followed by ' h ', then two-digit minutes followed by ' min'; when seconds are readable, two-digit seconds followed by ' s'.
11 h 47 min
